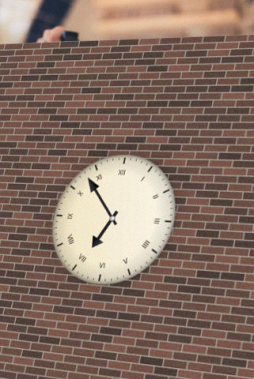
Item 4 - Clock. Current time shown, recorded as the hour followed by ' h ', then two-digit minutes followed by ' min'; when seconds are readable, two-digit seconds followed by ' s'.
6 h 53 min
